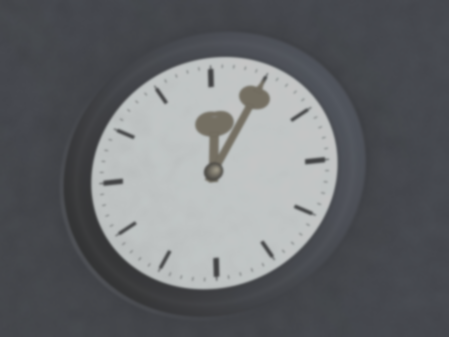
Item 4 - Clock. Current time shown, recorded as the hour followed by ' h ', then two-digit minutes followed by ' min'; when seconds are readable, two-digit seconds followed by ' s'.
12 h 05 min
